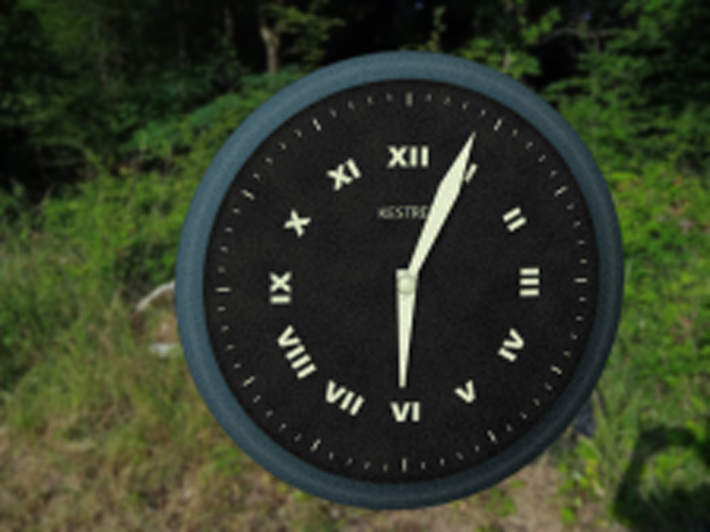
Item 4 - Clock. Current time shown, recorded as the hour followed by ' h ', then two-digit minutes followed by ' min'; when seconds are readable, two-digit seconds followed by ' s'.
6 h 04 min
